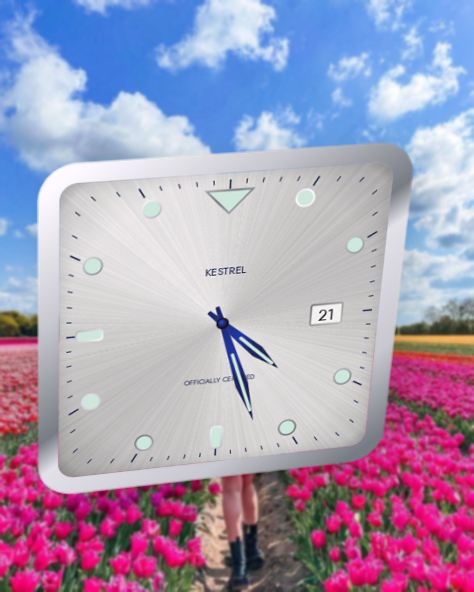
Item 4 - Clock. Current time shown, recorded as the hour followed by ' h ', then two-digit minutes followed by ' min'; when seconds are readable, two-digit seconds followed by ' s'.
4 h 27 min
